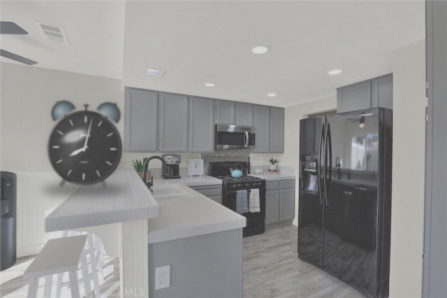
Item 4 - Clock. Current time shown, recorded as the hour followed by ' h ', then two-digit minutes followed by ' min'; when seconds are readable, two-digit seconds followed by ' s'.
8 h 02 min
